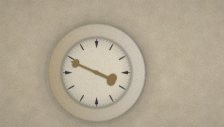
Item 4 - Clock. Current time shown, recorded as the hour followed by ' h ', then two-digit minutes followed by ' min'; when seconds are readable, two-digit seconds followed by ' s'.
3 h 49 min
